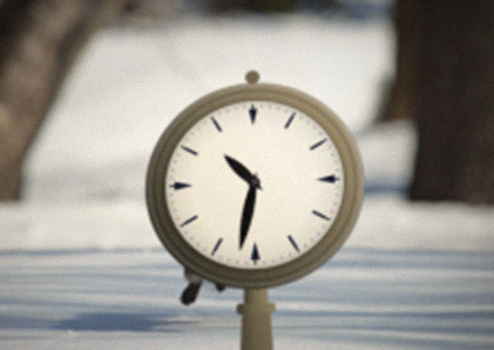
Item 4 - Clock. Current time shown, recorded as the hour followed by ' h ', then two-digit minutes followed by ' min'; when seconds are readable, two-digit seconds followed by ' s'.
10 h 32 min
